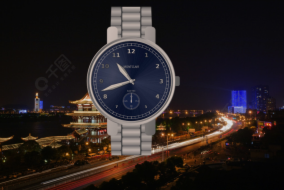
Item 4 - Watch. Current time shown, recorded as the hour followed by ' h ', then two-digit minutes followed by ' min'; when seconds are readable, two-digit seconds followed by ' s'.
10 h 42 min
